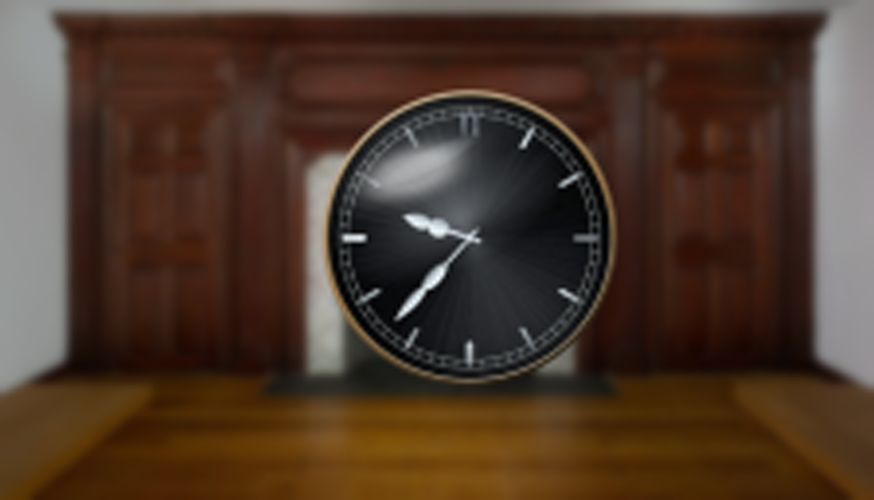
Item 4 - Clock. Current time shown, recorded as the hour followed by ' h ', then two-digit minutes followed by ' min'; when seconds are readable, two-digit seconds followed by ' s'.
9 h 37 min
